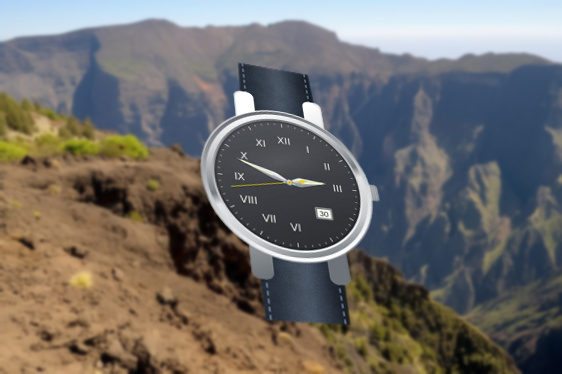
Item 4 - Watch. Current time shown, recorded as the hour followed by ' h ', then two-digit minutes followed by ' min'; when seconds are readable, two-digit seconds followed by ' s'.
2 h 48 min 43 s
